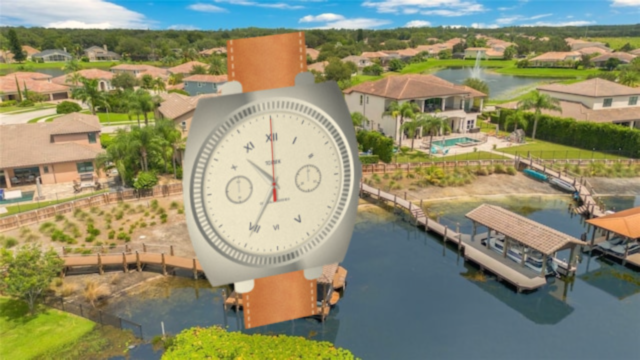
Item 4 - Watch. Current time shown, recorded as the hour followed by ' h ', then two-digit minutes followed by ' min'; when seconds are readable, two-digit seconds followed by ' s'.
10 h 35 min
